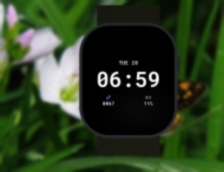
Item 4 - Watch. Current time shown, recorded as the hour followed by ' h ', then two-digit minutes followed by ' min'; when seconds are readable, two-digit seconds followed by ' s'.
6 h 59 min
